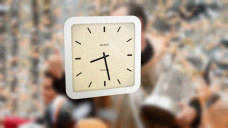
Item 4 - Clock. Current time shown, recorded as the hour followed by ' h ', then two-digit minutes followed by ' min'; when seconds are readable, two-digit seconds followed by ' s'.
8 h 28 min
